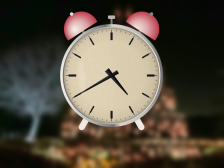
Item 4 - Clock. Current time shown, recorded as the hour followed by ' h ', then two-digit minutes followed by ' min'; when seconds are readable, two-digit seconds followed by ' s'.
4 h 40 min
